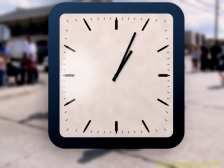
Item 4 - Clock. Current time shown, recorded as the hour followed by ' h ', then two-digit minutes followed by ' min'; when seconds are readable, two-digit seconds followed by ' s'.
1 h 04 min
